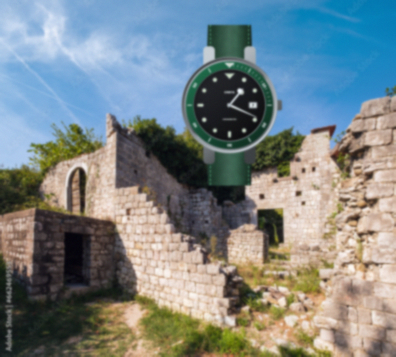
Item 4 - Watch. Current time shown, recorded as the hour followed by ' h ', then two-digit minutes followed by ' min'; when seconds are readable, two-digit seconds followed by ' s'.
1 h 19 min
